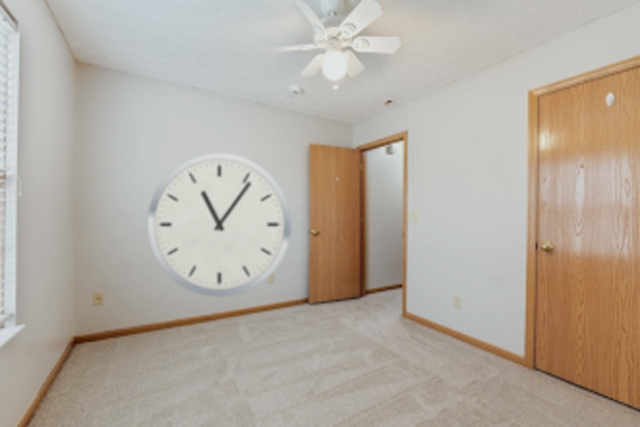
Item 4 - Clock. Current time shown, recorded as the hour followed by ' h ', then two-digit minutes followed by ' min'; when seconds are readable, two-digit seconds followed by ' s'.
11 h 06 min
